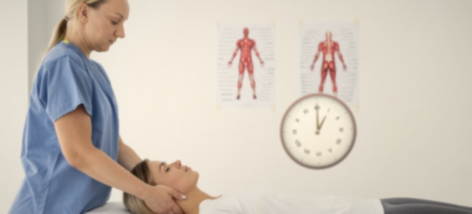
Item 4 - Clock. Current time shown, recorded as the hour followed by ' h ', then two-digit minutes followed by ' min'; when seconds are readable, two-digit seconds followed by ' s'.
1 h 00 min
